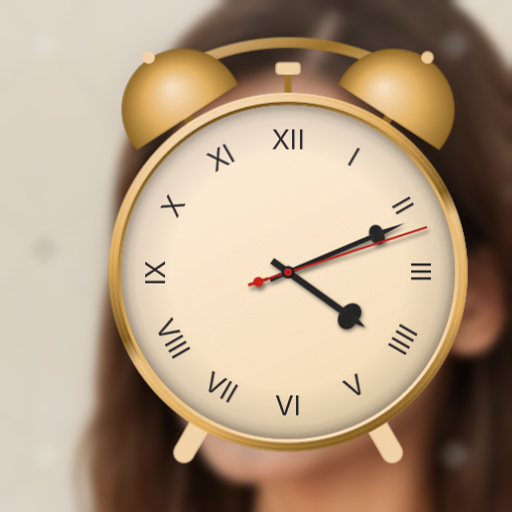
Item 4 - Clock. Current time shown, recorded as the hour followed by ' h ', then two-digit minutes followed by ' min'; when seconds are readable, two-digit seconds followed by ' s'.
4 h 11 min 12 s
